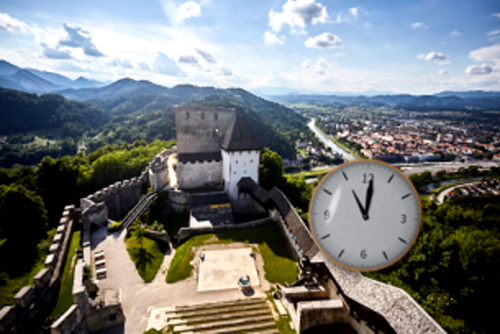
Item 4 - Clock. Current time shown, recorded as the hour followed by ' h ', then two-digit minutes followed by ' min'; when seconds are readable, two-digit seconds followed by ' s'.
11 h 01 min
